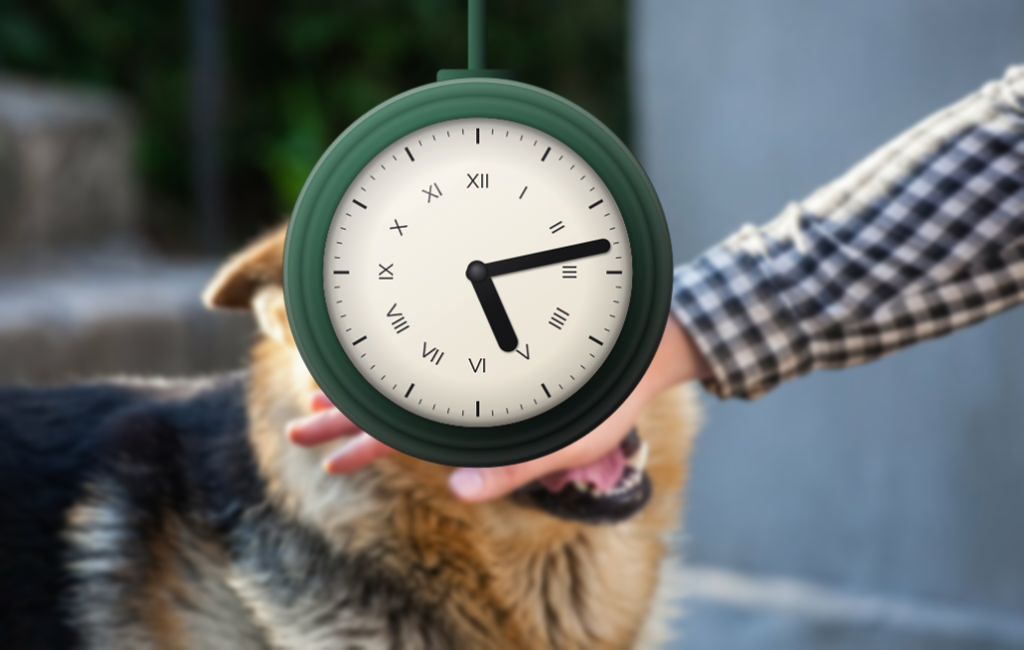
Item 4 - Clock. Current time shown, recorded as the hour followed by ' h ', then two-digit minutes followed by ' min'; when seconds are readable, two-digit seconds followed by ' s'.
5 h 13 min
